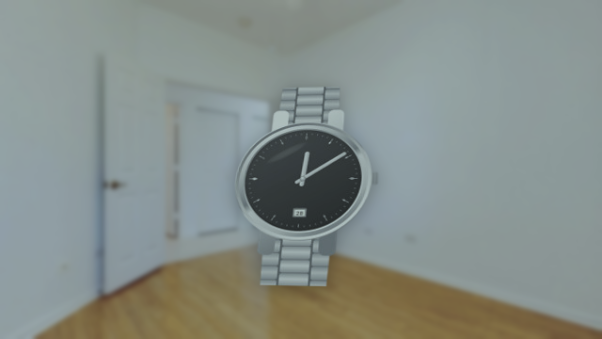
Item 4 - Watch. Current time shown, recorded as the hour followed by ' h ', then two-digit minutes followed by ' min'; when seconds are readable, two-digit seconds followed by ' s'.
12 h 09 min
